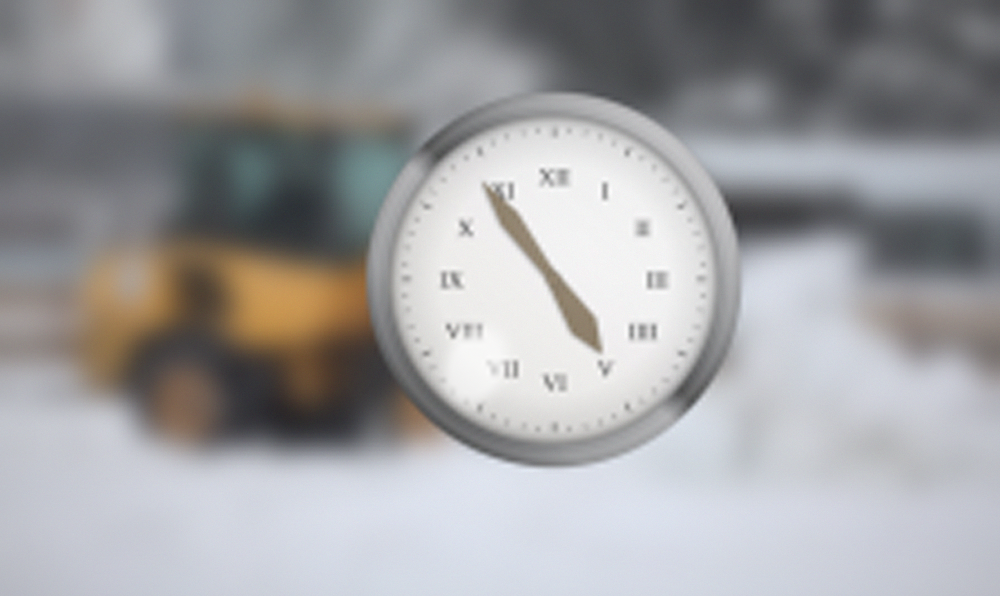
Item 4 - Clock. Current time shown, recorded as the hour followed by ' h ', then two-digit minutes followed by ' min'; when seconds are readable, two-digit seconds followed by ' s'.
4 h 54 min
